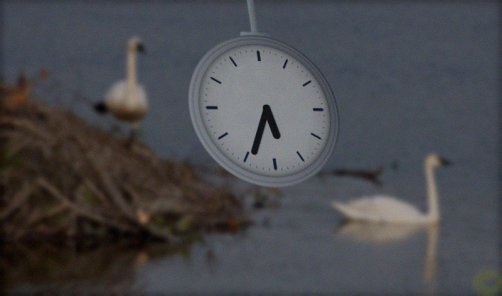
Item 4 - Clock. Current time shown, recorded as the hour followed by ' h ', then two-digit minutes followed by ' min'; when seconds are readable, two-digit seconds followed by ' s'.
5 h 34 min
